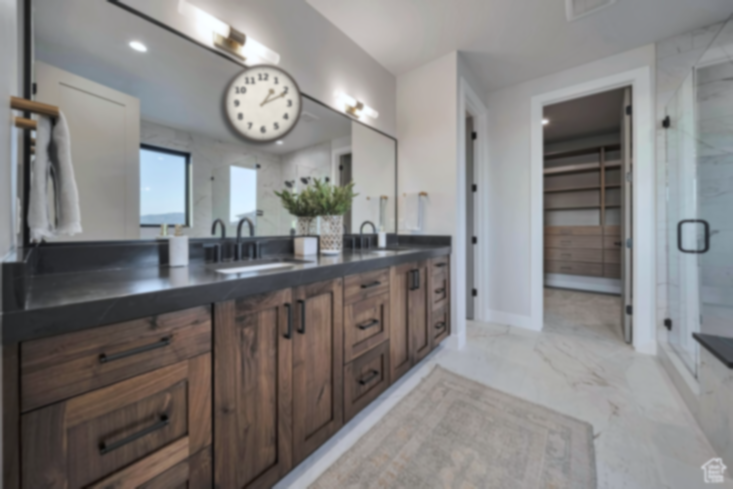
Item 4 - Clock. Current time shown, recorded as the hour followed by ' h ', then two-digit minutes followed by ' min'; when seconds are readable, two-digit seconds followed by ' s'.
1 h 11 min
